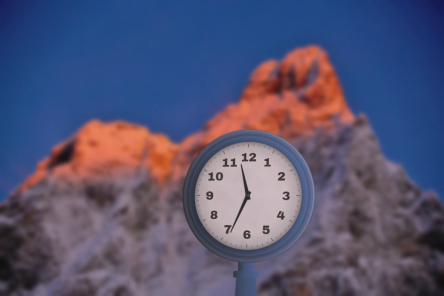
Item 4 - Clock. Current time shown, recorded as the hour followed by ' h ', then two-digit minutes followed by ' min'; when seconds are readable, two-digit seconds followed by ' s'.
11 h 34 min
